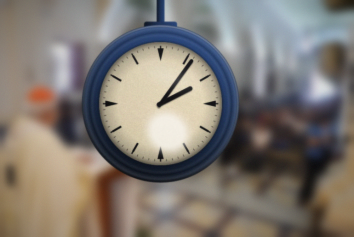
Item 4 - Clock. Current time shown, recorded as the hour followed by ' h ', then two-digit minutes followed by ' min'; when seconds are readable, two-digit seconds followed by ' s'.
2 h 06 min
